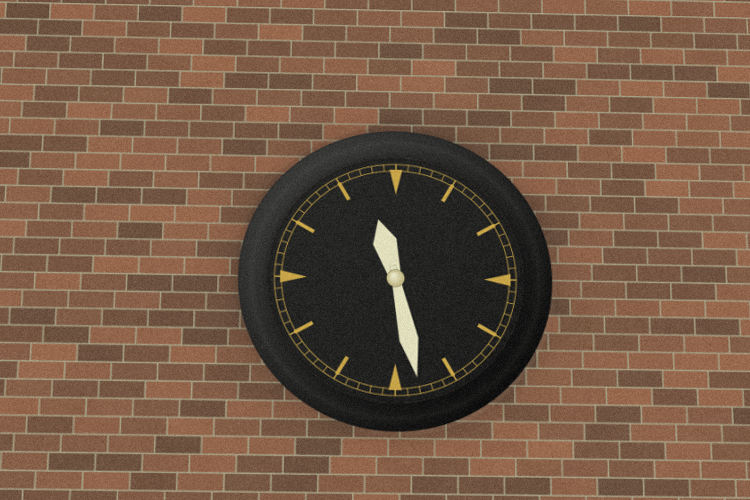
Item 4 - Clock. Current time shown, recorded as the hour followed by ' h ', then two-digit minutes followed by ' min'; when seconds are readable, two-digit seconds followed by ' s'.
11 h 28 min
